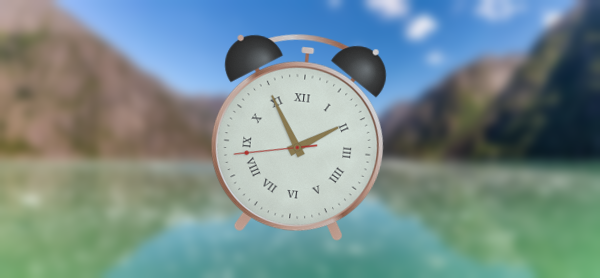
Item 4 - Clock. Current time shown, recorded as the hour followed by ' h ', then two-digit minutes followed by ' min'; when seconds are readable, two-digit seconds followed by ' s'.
1 h 54 min 43 s
